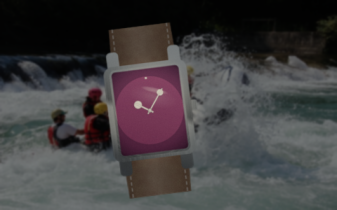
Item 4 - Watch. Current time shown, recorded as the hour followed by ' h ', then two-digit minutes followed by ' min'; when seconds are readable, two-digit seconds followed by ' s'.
10 h 06 min
